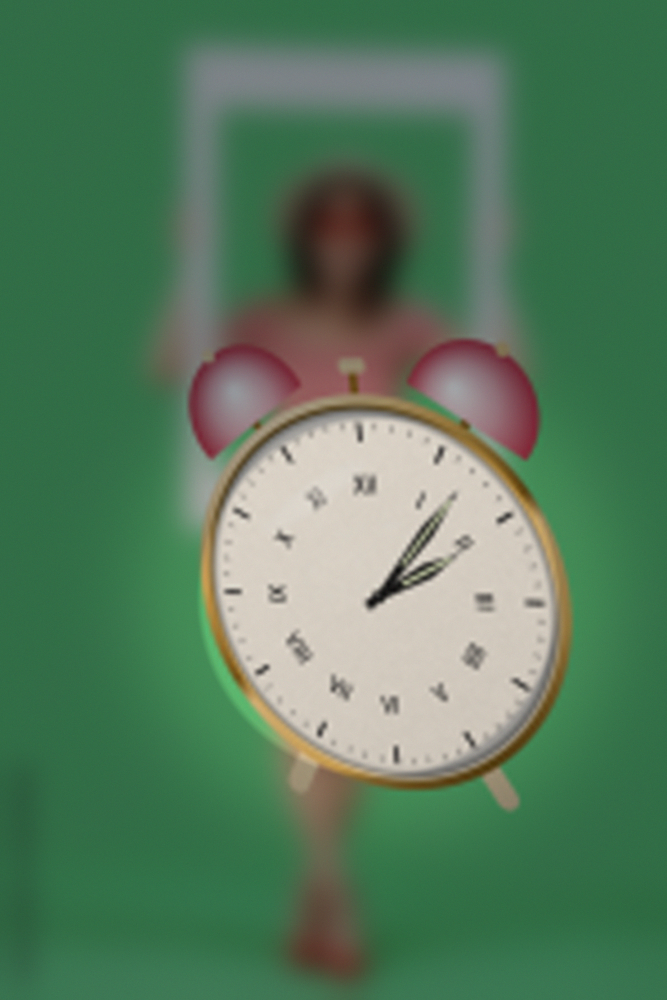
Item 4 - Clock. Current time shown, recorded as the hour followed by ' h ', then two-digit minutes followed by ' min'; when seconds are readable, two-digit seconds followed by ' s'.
2 h 07 min
